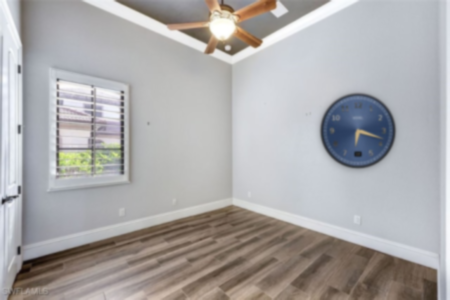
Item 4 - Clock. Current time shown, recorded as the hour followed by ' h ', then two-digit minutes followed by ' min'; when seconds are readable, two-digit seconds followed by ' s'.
6 h 18 min
